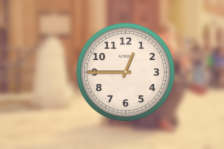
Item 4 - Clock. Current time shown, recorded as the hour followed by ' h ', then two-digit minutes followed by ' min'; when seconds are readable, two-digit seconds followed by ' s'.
12 h 45 min
